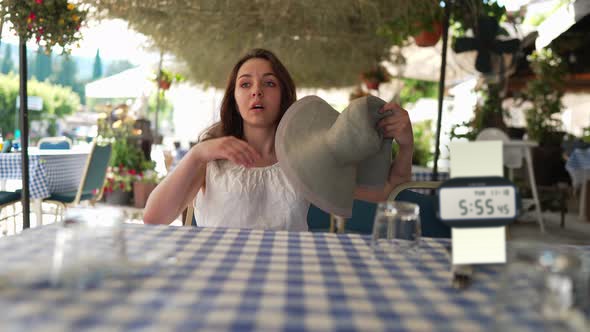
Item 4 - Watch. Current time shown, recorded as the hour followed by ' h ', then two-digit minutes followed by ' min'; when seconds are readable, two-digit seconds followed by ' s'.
5 h 55 min
